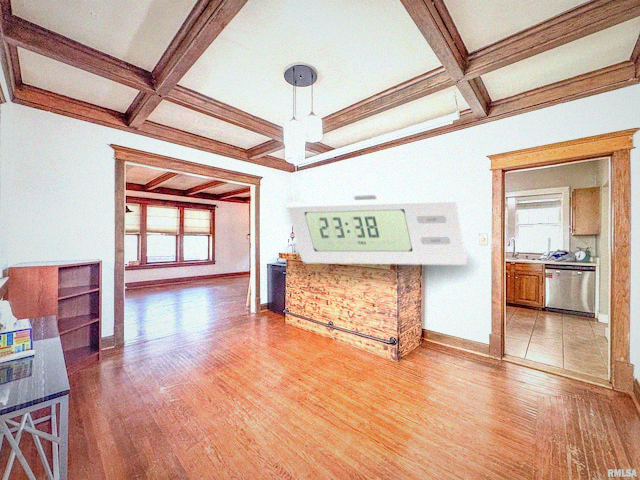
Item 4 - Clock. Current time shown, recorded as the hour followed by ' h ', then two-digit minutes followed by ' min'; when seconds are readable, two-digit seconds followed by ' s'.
23 h 38 min
